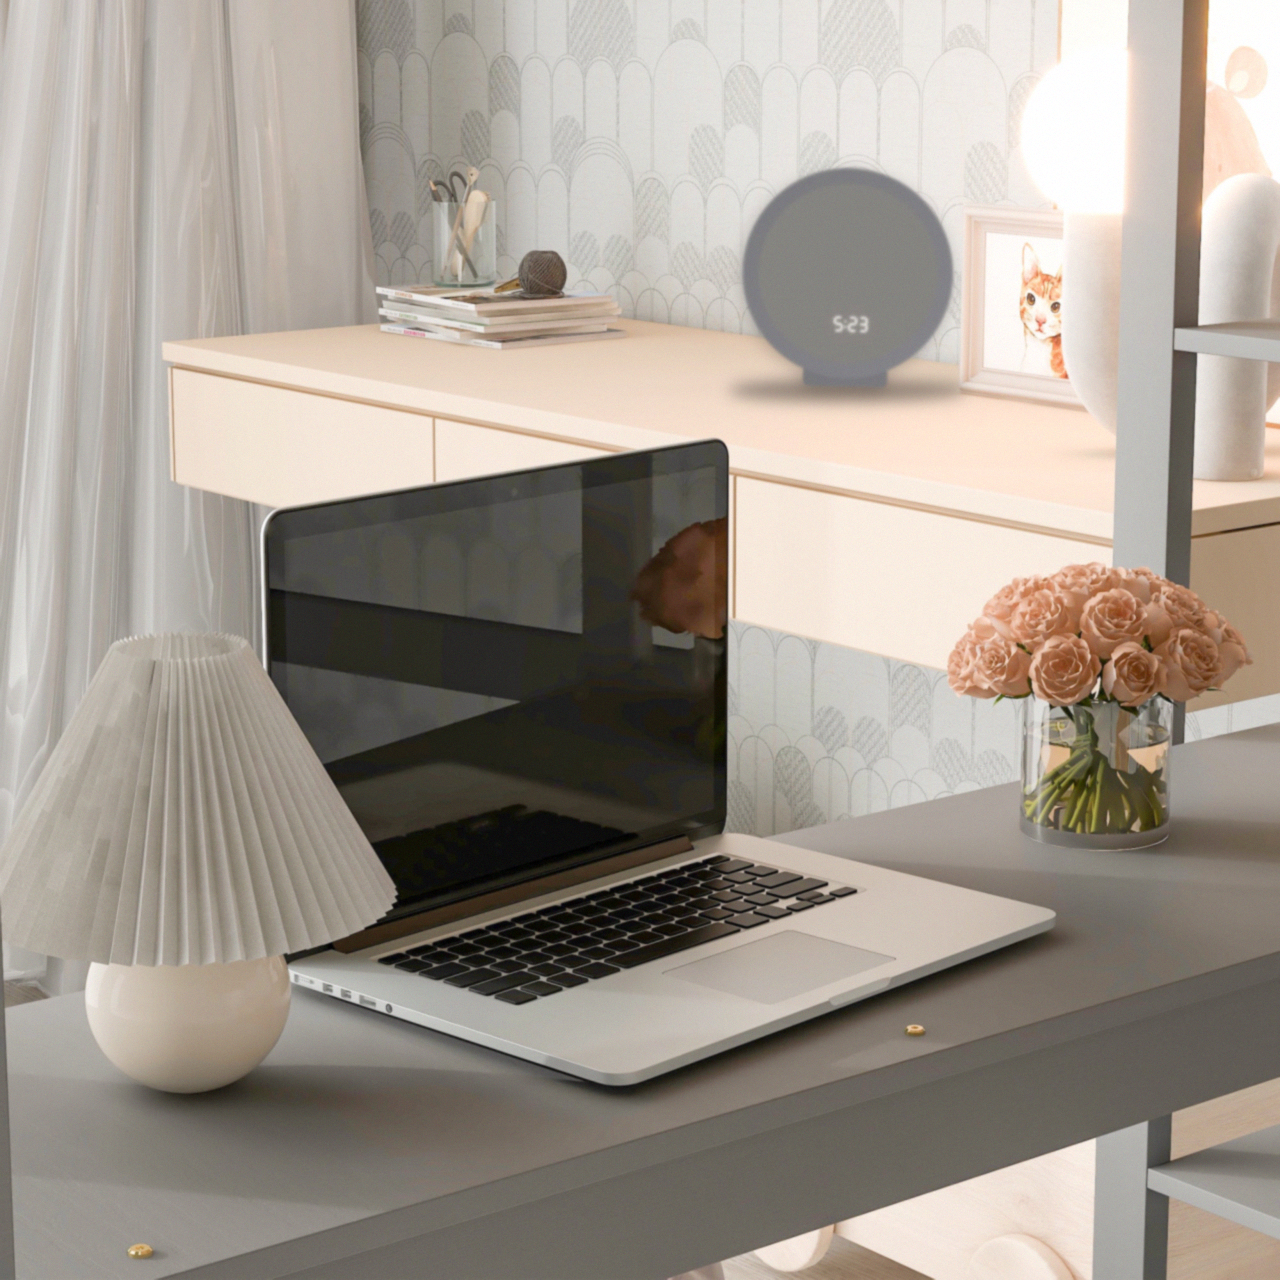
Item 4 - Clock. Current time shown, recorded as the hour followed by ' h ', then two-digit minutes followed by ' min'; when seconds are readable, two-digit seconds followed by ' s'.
5 h 23 min
